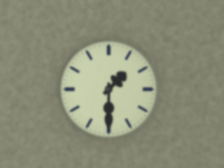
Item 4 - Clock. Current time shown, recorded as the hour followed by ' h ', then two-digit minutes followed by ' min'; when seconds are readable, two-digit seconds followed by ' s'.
1 h 30 min
